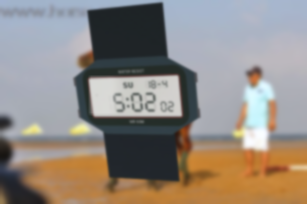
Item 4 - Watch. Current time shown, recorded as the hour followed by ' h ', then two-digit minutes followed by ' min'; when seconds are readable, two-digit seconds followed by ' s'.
5 h 02 min
